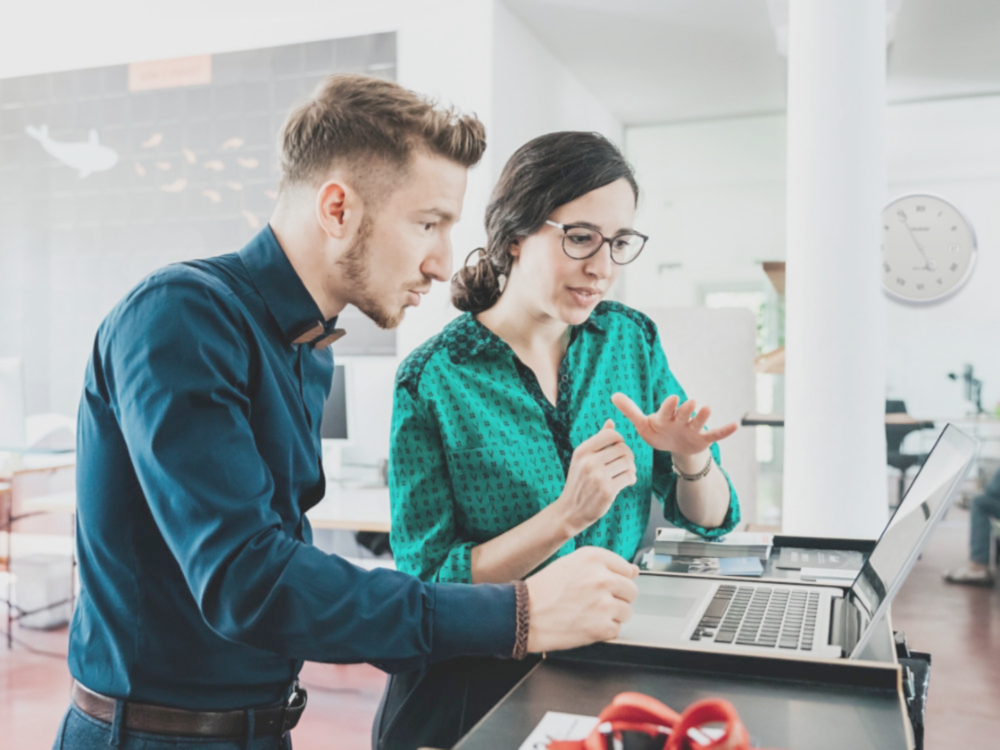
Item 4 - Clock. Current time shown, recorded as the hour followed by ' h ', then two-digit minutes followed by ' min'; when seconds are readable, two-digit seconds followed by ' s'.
4 h 55 min
